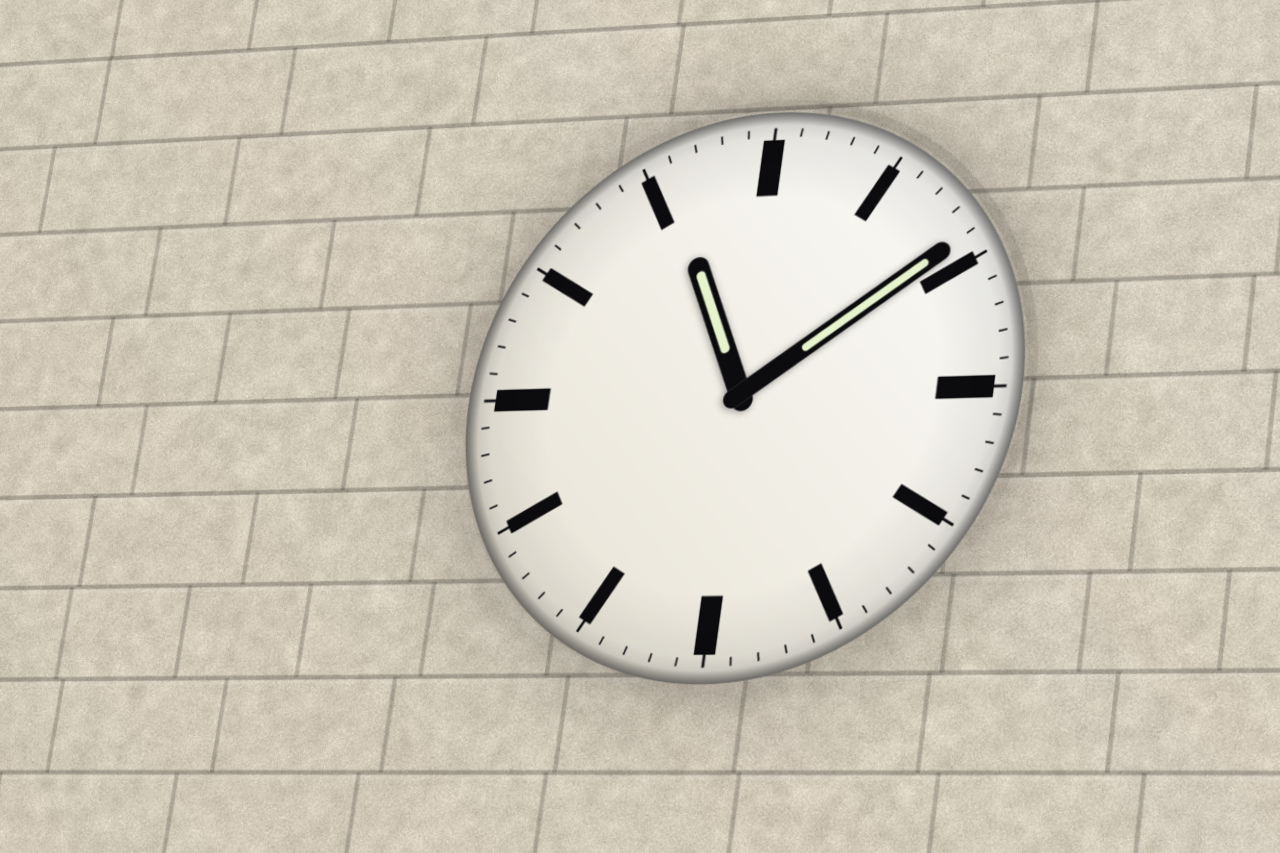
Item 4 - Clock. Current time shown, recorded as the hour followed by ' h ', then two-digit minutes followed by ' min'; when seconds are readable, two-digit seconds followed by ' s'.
11 h 09 min
